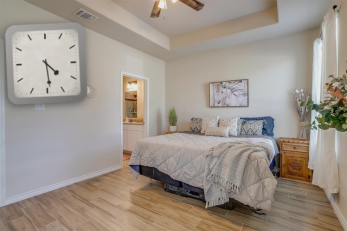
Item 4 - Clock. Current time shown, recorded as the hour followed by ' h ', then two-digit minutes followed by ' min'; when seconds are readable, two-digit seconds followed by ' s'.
4 h 29 min
